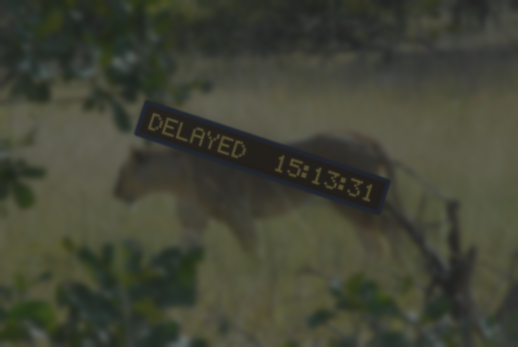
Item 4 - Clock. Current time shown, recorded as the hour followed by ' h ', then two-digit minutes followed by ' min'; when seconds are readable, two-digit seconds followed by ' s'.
15 h 13 min 31 s
